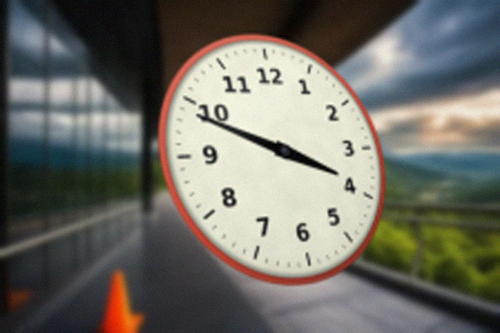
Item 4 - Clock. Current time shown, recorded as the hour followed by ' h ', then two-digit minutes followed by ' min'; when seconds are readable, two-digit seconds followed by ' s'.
3 h 49 min
